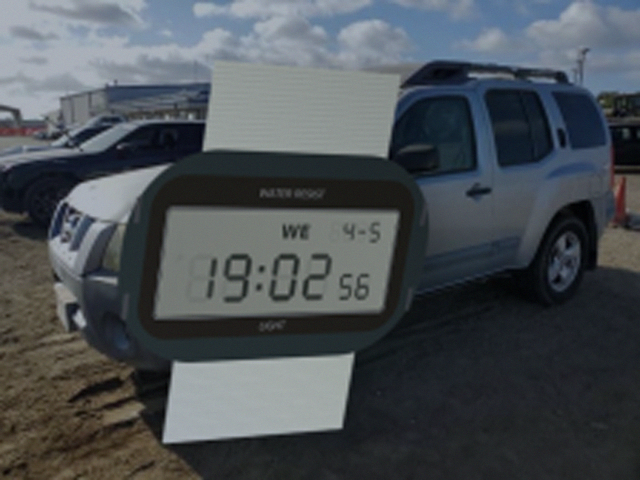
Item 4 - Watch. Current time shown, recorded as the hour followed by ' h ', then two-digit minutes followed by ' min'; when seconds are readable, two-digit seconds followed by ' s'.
19 h 02 min 56 s
